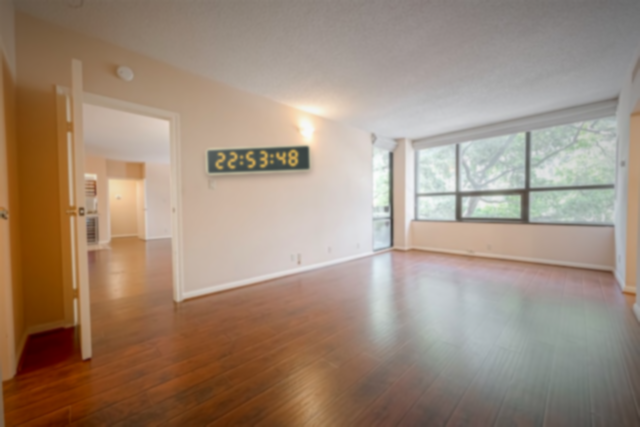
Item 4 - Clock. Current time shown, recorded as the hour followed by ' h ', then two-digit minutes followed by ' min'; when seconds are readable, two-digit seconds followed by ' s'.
22 h 53 min 48 s
